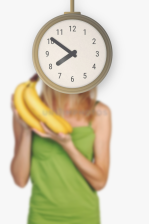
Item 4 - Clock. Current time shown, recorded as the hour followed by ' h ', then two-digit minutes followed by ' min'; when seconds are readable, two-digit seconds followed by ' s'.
7 h 51 min
